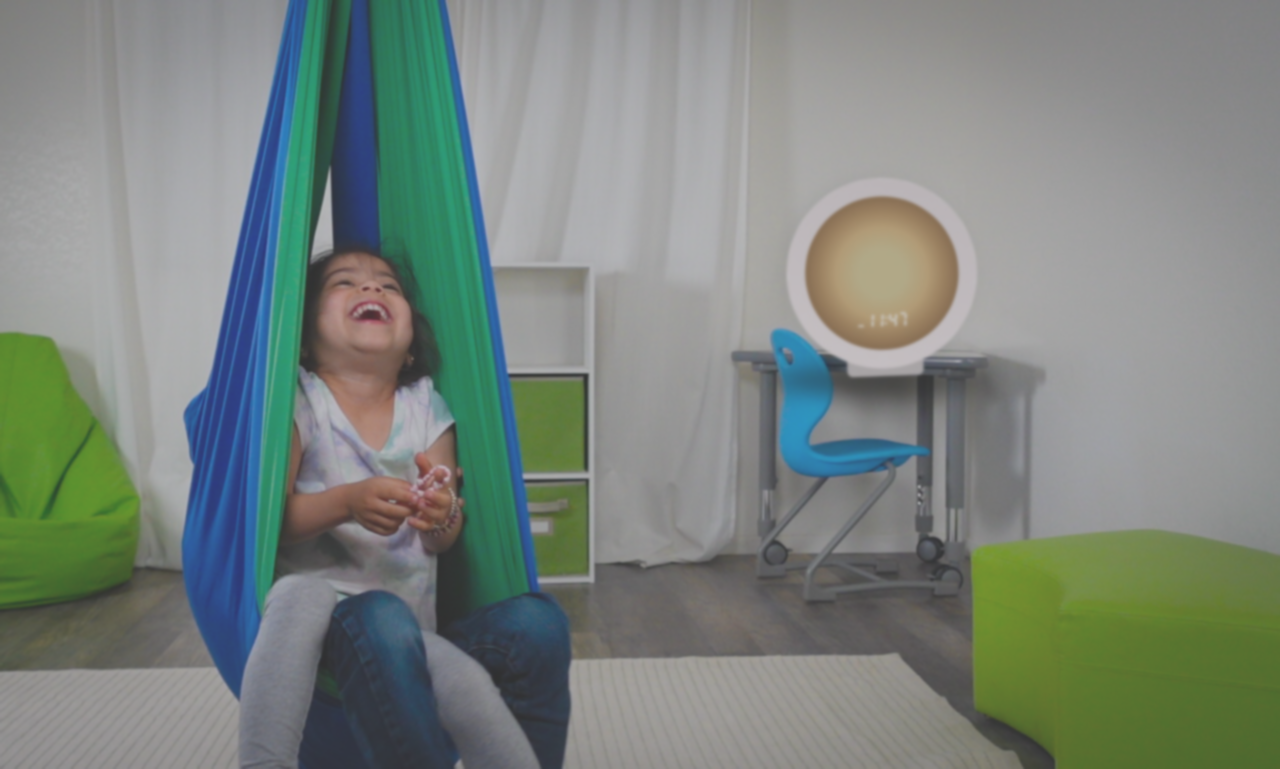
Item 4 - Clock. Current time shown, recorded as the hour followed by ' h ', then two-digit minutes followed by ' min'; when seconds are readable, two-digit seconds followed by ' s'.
11 h 47 min
